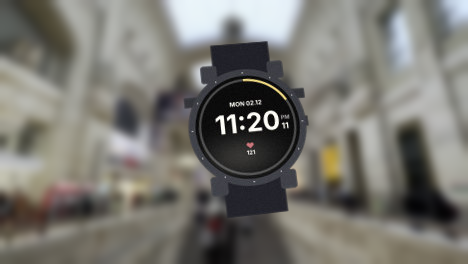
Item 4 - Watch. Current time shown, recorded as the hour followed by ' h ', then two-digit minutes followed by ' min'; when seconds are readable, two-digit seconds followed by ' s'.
11 h 20 min 11 s
